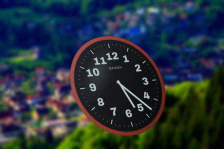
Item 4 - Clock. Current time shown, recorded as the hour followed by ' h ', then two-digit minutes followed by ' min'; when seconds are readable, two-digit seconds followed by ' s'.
5 h 23 min
